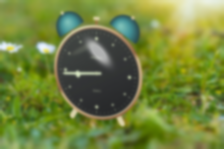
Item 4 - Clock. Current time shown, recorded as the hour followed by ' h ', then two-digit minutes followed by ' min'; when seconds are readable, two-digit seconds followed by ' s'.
8 h 44 min
